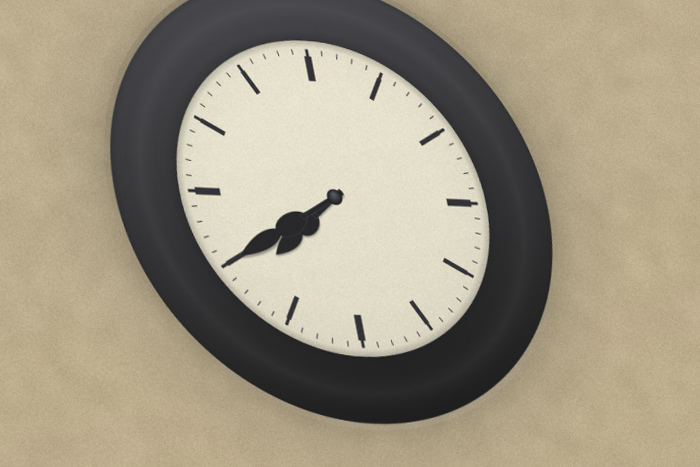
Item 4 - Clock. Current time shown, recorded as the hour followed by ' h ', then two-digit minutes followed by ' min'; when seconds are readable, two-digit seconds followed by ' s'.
7 h 40 min
